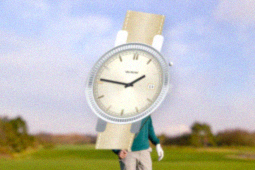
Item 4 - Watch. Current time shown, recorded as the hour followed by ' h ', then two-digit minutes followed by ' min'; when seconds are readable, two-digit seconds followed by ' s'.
1 h 46 min
